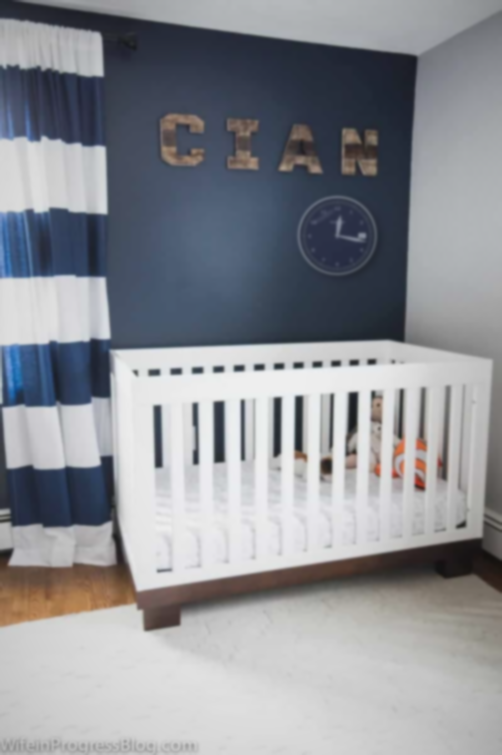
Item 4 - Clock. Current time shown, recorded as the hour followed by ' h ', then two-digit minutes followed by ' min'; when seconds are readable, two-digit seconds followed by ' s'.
12 h 17 min
